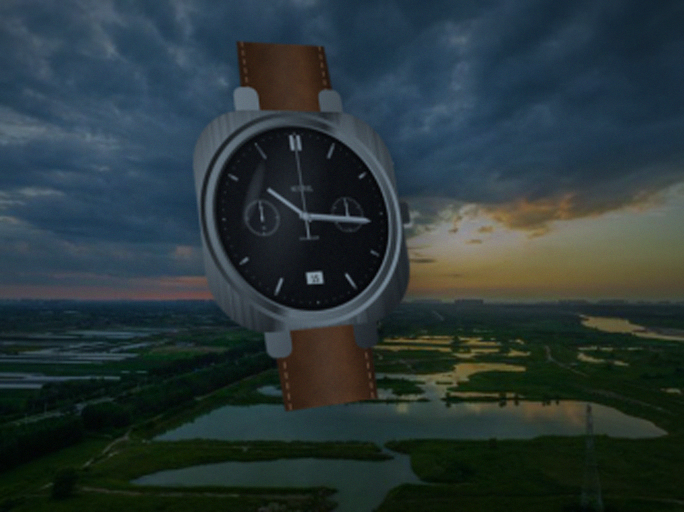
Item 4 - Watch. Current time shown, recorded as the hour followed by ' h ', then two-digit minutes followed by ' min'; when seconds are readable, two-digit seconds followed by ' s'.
10 h 16 min
